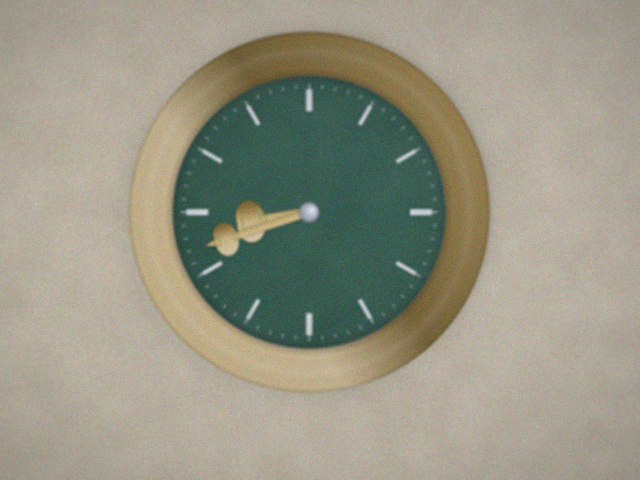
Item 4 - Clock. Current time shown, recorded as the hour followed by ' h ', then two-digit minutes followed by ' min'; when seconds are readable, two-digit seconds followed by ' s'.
8 h 42 min
